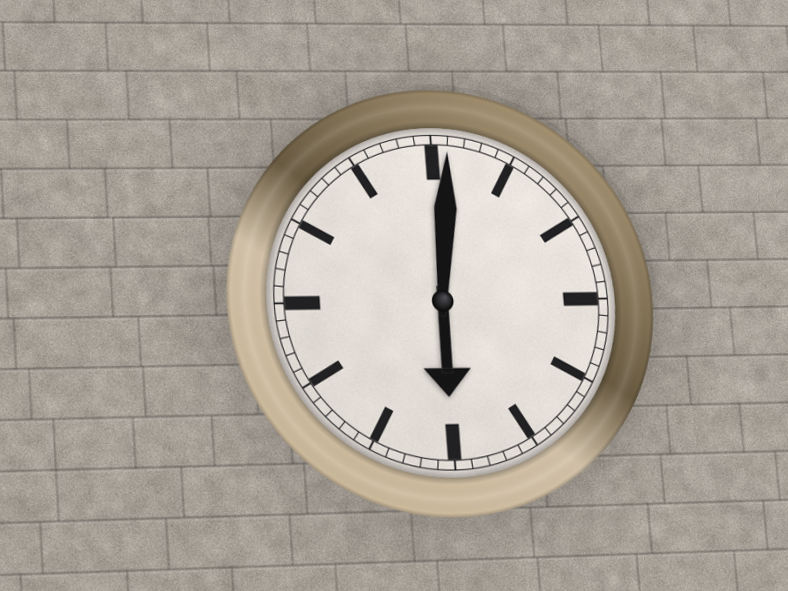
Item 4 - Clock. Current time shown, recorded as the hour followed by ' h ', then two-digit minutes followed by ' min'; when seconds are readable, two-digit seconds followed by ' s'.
6 h 01 min
